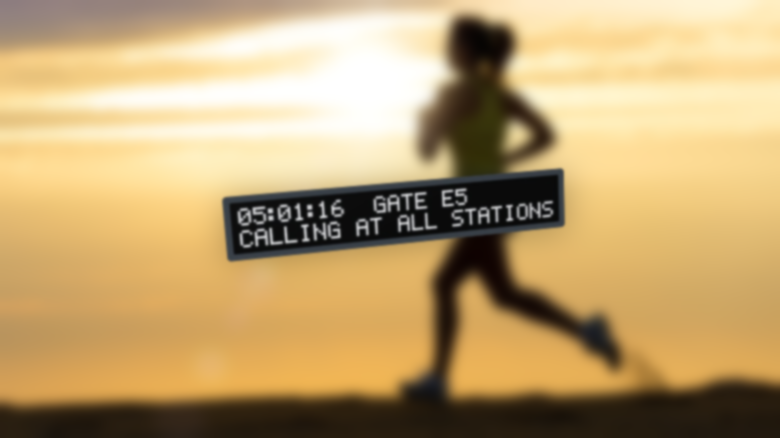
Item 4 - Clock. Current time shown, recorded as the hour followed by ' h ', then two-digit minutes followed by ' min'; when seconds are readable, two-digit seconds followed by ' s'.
5 h 01 min 16 s
